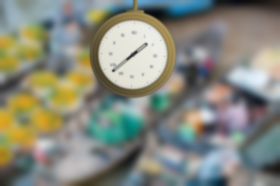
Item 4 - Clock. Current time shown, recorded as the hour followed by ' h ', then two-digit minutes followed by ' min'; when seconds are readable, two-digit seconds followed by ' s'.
1 h 38 min
